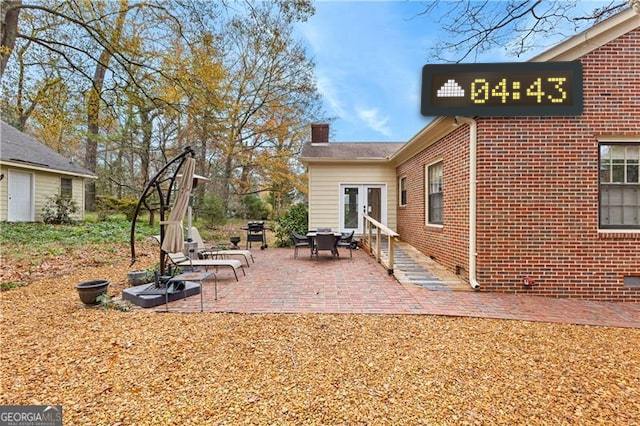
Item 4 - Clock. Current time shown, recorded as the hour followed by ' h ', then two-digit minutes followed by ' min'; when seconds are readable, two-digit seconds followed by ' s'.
4 h 43 min
